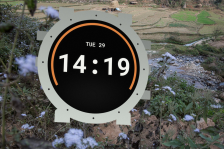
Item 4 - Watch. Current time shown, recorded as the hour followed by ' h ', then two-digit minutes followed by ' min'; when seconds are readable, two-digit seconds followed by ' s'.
14 h 19 min
